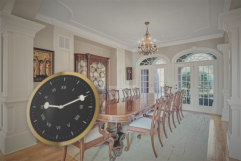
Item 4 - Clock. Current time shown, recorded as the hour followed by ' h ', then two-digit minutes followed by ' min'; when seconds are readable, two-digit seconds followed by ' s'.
9 h 11 min
